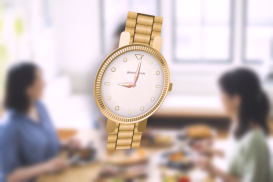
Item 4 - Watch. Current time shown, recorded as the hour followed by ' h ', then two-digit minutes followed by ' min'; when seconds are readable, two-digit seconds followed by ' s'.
9 h 01 min
